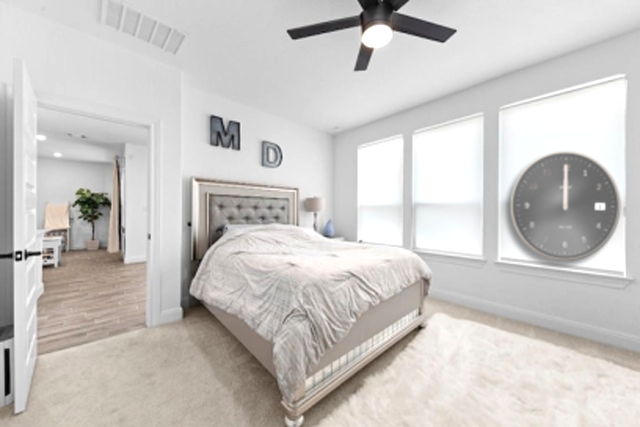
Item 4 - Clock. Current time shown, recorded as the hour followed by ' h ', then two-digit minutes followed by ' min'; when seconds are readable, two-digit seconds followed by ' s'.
12 h 00 min
